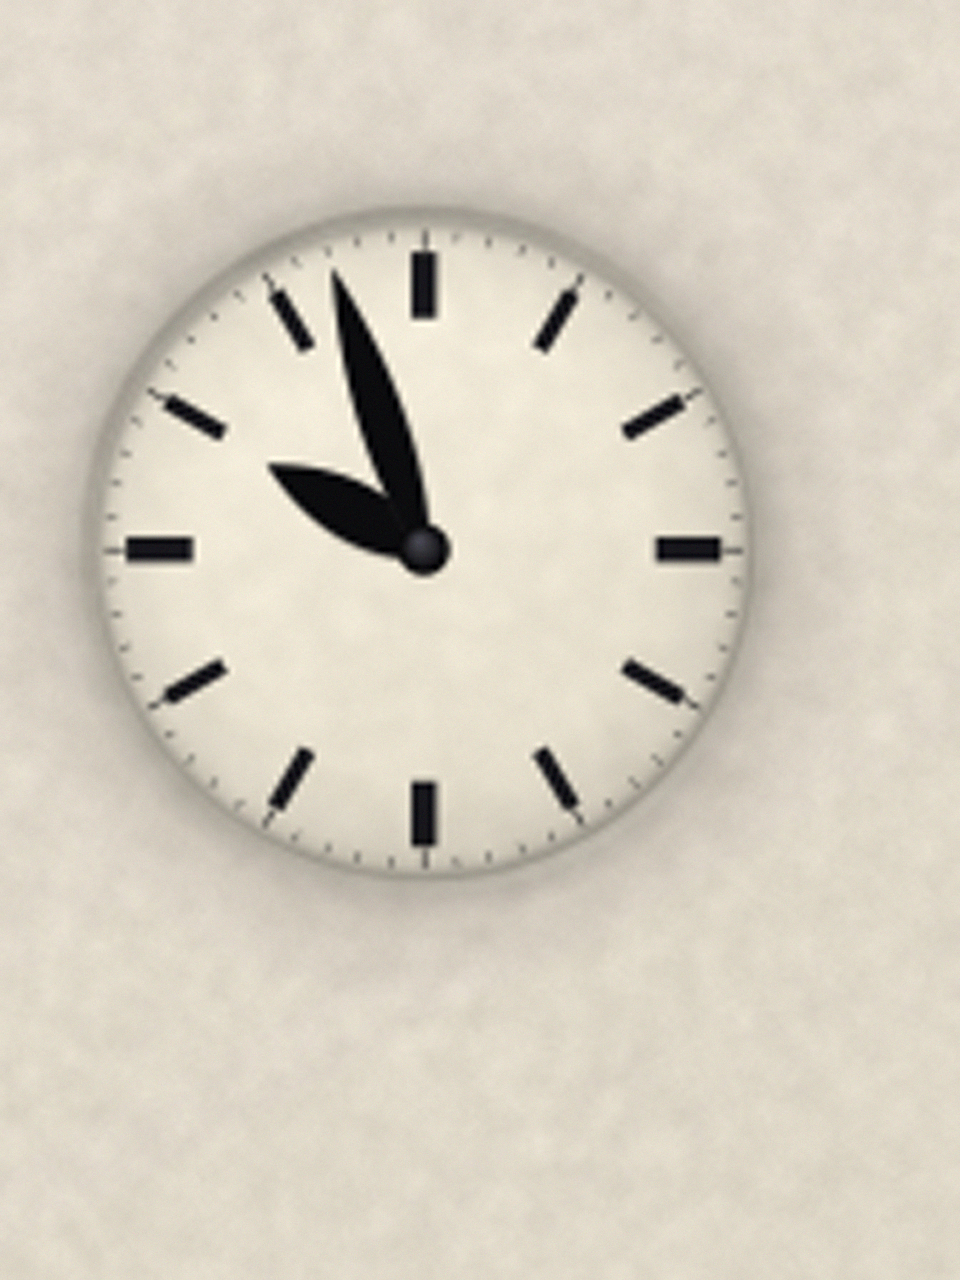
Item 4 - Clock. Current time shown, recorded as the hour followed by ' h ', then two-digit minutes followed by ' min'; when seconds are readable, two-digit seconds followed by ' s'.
9 h 57 min
